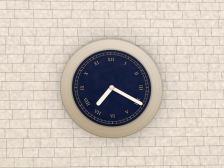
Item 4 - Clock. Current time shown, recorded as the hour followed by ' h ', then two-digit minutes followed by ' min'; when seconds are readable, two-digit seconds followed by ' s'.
7 h 20 min
